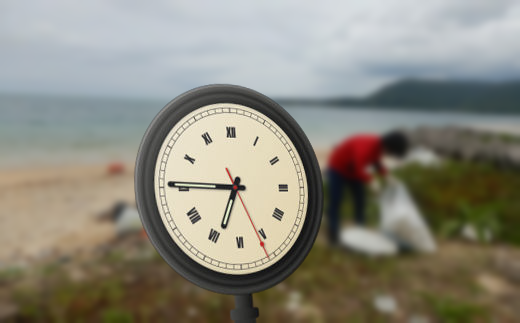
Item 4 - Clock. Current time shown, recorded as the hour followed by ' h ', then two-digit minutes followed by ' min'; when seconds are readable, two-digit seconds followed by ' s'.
6 h 45 min 26 s
